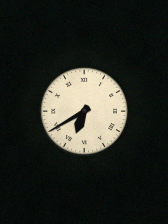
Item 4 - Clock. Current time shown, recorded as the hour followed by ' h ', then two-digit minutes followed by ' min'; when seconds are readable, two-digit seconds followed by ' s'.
6 h 40 min
